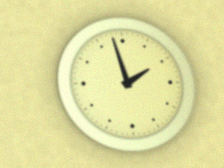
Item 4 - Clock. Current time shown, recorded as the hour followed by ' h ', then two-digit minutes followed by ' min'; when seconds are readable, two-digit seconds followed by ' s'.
1 h 58 min
